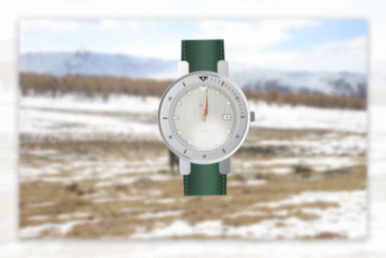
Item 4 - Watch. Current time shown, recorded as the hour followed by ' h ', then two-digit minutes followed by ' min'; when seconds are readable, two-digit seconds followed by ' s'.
12 h 01 min
